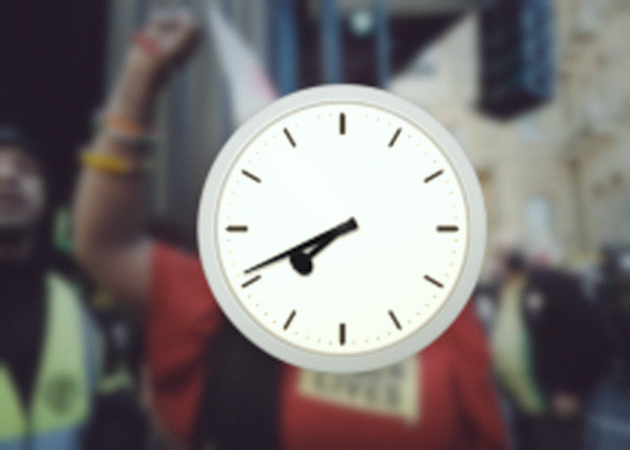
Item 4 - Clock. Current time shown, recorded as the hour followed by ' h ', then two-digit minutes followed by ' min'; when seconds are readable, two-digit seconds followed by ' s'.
7 h 41 min
